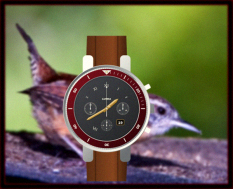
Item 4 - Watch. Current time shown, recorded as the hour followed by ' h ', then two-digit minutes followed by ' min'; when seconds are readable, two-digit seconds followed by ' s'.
1 h 40 min
